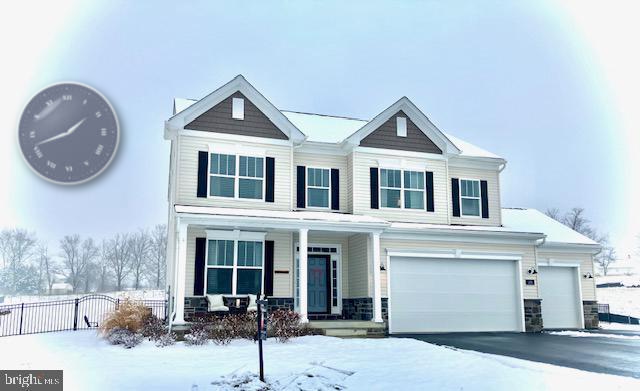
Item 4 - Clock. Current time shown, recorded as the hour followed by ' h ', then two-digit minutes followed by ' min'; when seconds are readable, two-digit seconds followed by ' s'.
1 h 42 min
